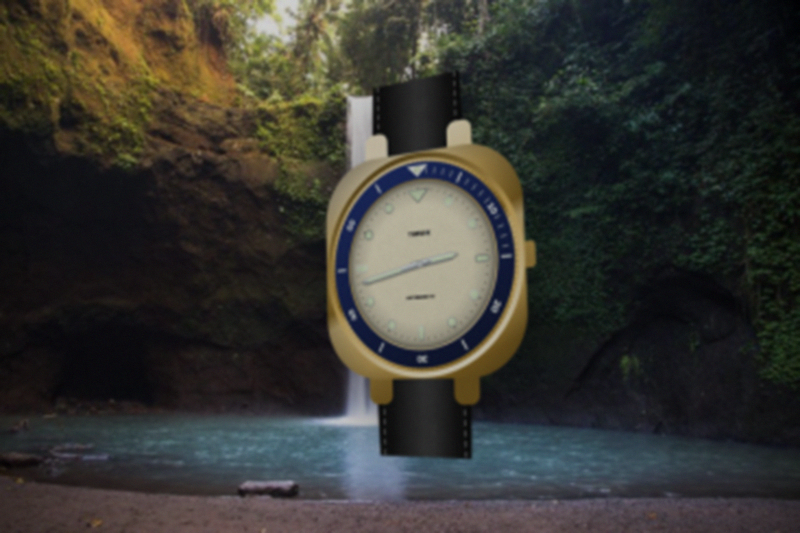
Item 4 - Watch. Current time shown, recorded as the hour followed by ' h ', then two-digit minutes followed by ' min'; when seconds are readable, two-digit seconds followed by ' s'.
2 h 43 min
